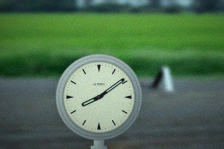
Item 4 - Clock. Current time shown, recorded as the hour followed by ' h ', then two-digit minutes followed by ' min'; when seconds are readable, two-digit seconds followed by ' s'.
8 h 09 min
